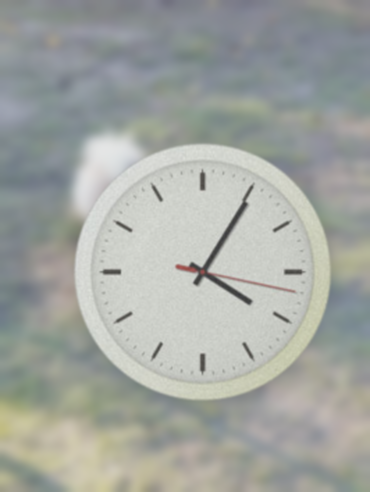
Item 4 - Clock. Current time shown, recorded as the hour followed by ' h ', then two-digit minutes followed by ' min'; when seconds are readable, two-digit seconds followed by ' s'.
4 h 05 min 17 s
